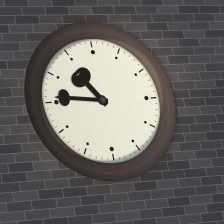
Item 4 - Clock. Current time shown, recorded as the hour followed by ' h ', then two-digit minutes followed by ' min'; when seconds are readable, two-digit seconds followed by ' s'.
10 h 46 min
